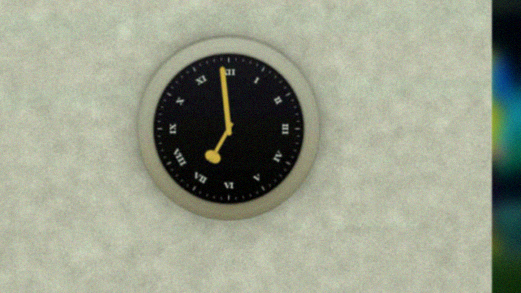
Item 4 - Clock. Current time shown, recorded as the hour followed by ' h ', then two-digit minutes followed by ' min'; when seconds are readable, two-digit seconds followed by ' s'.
6 h 59 min
